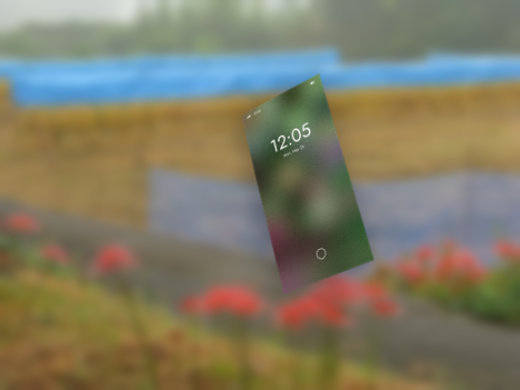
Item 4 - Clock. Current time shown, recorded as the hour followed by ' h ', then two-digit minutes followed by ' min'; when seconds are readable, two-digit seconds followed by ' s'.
12 h 05 min
